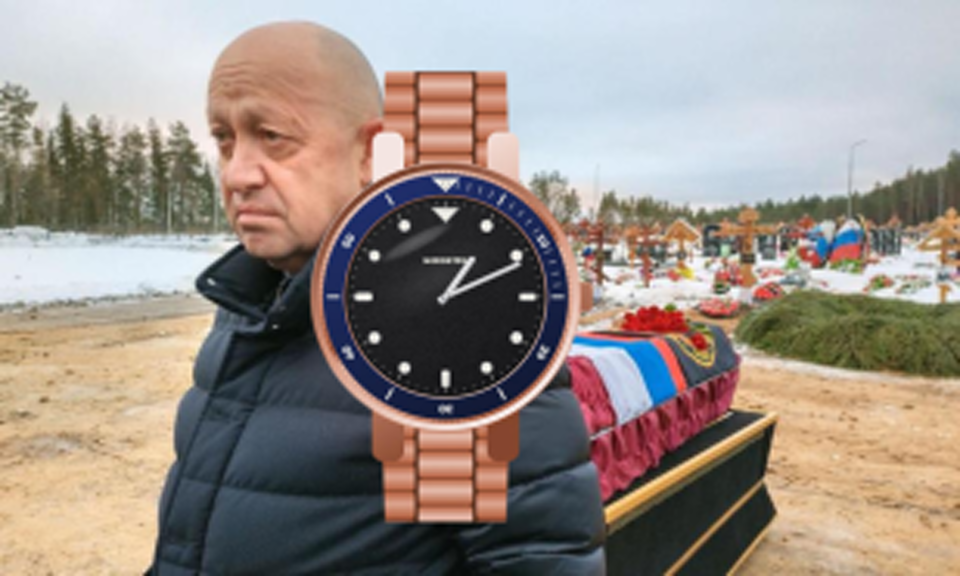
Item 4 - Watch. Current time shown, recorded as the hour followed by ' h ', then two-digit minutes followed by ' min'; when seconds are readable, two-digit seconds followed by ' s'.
1 h 11 min
